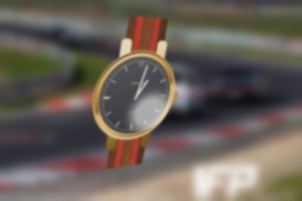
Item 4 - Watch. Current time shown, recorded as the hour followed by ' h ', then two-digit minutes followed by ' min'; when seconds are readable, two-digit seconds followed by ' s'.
1 h 02 min
